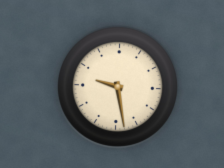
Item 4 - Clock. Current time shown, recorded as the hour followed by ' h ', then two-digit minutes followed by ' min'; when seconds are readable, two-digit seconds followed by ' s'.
9 h 28 min
